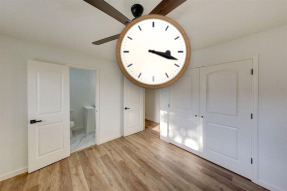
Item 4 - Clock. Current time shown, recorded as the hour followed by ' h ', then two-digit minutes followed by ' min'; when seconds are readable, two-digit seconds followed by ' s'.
3 h 18 min
